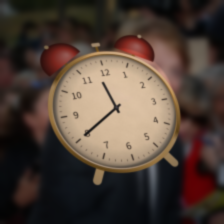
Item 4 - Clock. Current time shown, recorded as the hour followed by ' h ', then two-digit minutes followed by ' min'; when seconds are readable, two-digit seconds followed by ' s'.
11 h 40 min
